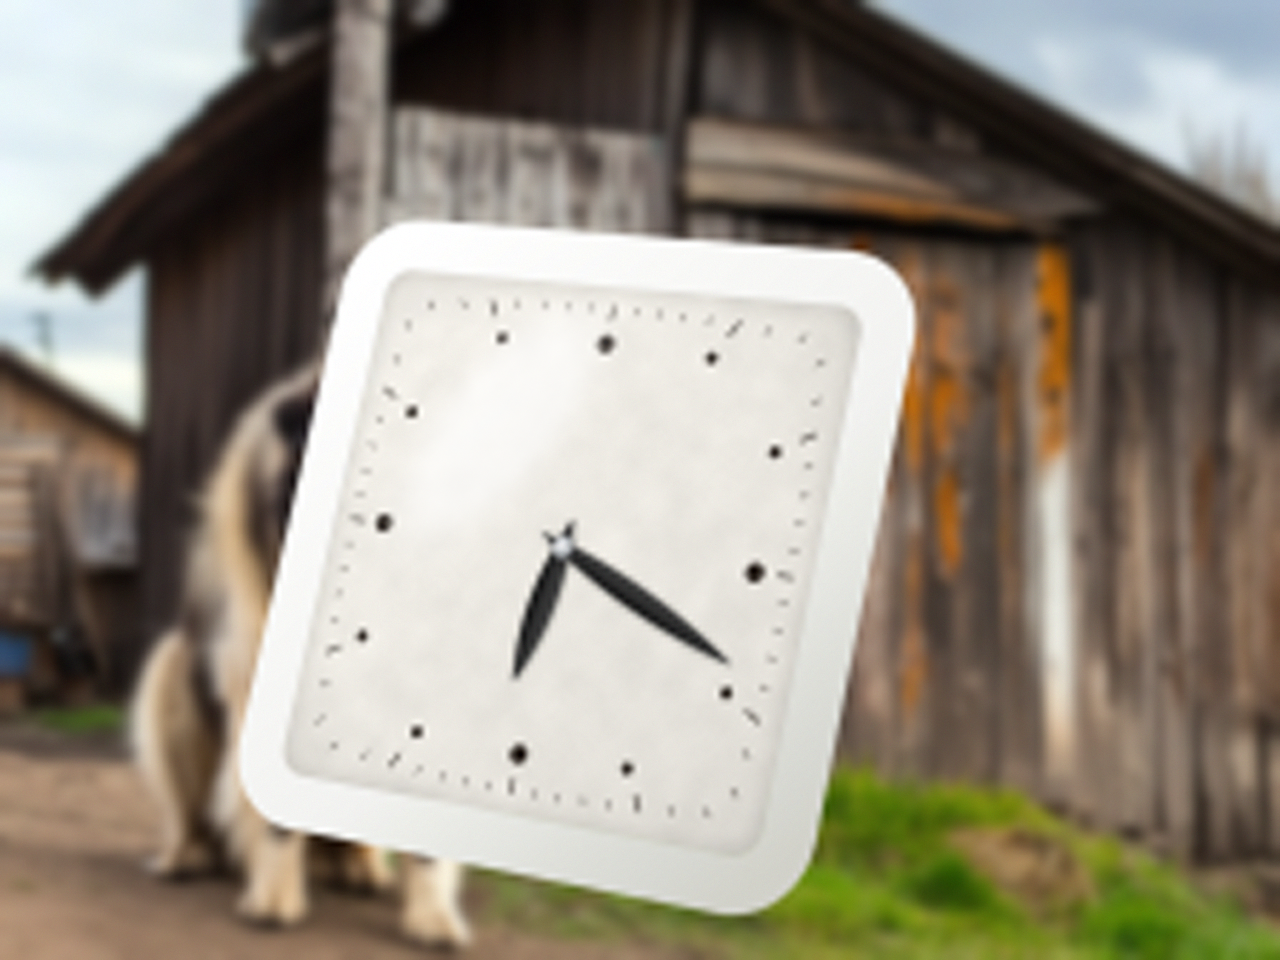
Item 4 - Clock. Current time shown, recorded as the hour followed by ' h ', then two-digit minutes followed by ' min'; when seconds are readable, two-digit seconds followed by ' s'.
6 h 19 min
